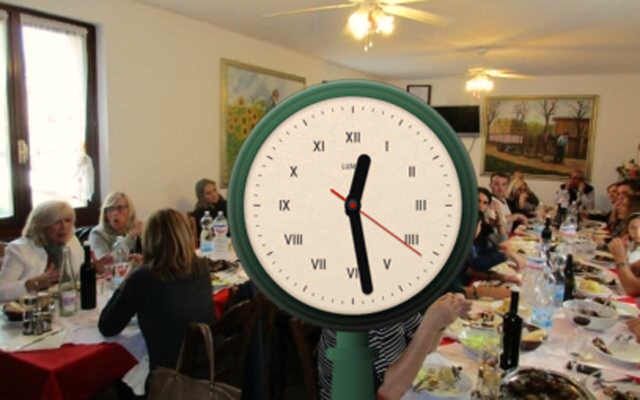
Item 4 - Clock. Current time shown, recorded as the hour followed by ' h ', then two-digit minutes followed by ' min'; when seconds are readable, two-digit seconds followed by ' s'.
12 h 28 min 21 s
